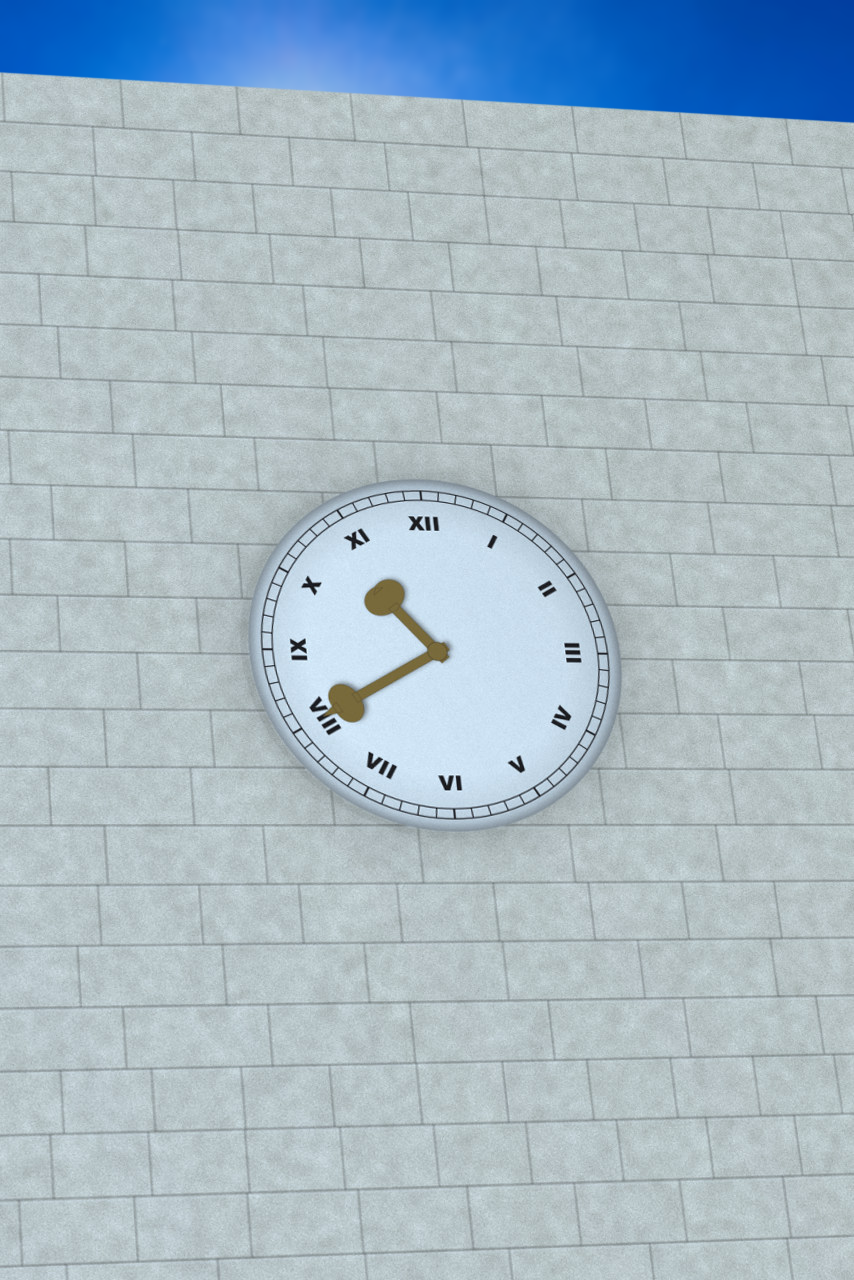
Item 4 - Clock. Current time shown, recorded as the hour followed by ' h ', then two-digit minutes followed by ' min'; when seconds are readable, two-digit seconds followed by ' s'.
10 h 40 min
